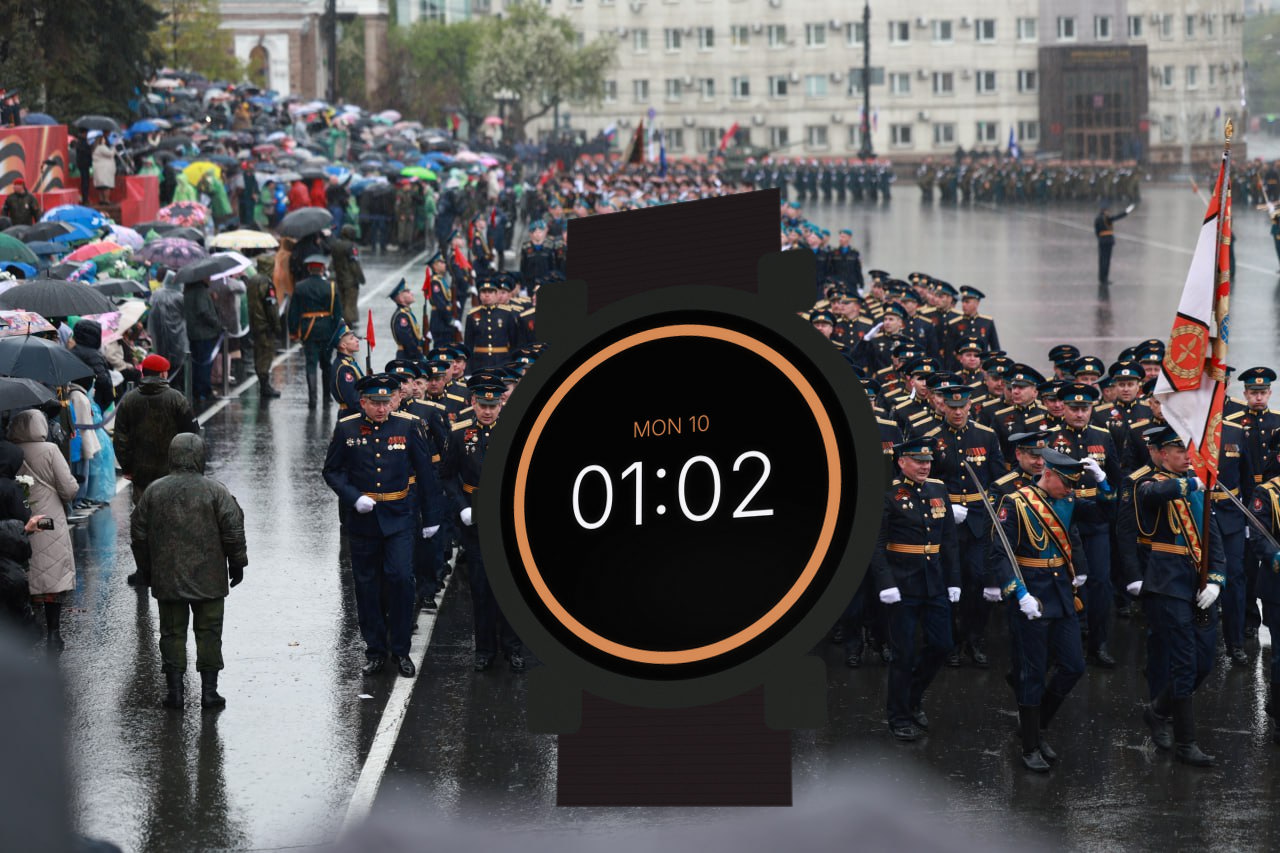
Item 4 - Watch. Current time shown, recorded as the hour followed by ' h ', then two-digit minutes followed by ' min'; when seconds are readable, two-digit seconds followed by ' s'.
1 h 02 min
